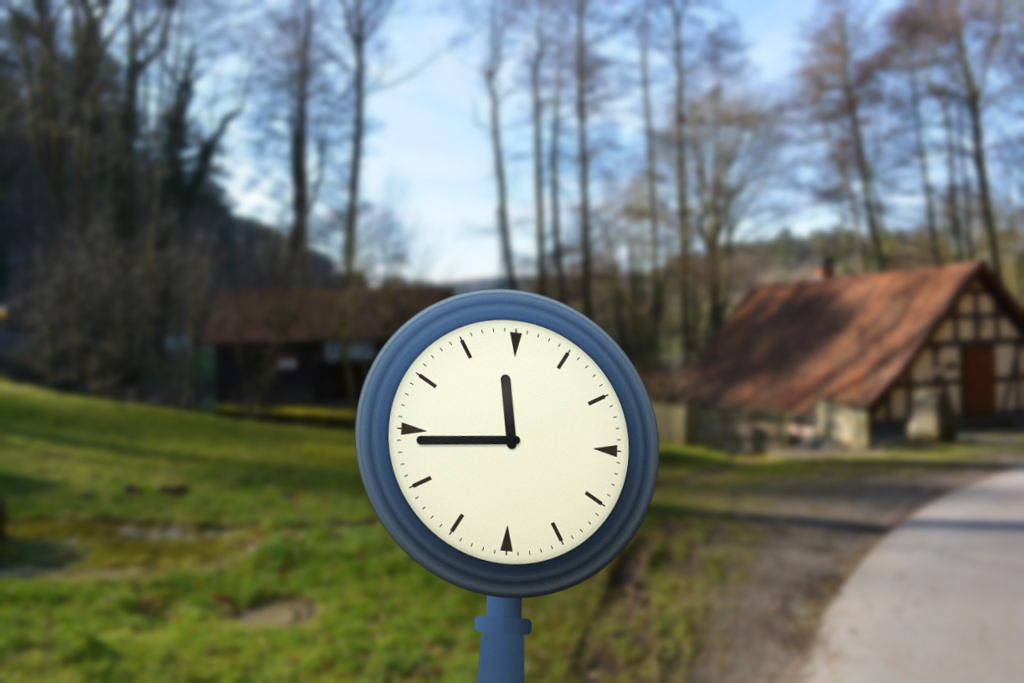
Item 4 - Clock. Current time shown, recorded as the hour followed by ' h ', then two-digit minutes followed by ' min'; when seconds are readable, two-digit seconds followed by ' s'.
11 h 44 min
